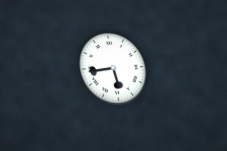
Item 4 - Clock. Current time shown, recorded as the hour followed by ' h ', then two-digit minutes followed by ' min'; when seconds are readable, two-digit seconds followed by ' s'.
5 h 44 min
